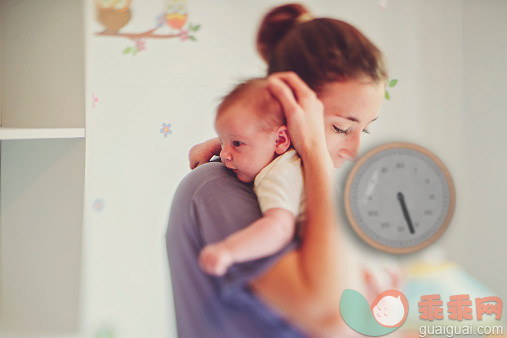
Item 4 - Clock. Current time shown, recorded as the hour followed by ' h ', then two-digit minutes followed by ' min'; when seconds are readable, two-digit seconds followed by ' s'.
5 h 27 min
